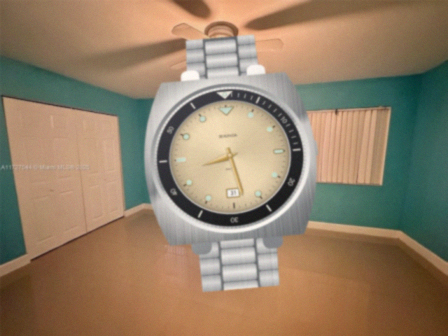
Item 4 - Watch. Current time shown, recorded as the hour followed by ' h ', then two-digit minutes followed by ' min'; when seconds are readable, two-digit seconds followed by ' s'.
8 h 28 min
